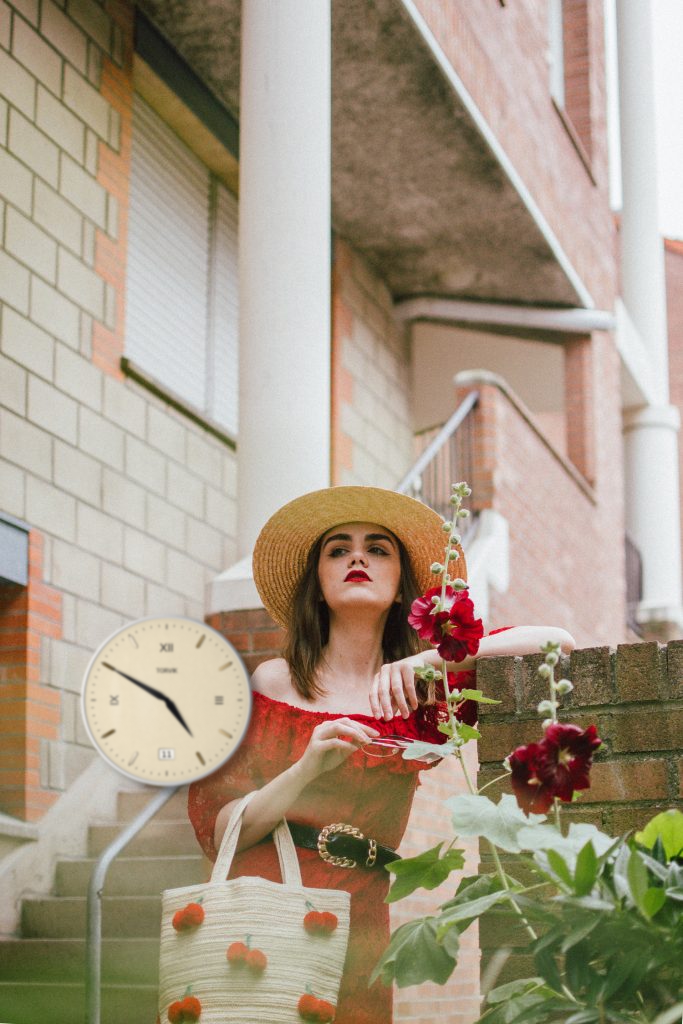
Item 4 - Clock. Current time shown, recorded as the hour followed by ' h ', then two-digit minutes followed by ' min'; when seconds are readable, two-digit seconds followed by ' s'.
4 h 50 min
